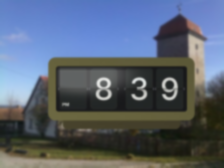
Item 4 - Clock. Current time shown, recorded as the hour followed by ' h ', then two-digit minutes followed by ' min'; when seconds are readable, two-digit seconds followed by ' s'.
8 h 39 min
